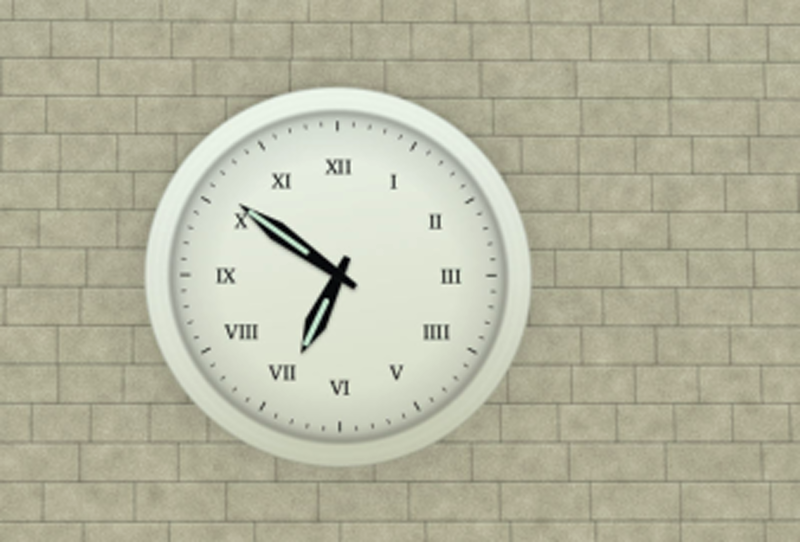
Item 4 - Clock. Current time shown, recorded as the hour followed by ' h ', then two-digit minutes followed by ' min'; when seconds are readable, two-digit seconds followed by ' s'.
6 h 51 min
